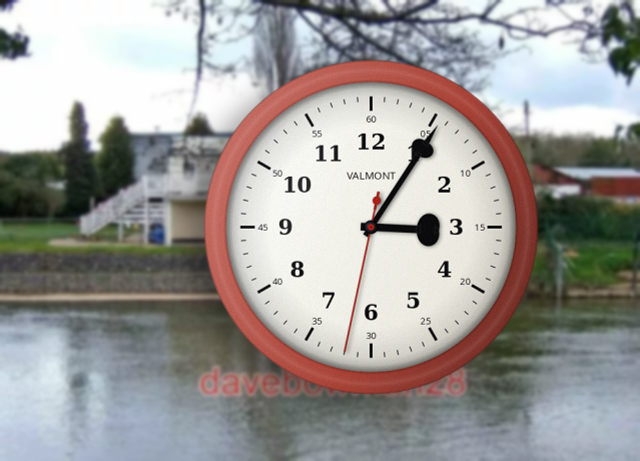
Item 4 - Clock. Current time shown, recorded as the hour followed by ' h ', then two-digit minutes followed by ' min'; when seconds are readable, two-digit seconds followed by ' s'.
3 h 05 min 32 s
